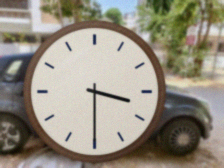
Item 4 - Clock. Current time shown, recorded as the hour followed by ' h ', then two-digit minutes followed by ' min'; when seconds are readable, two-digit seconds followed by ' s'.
3 h 30 min
